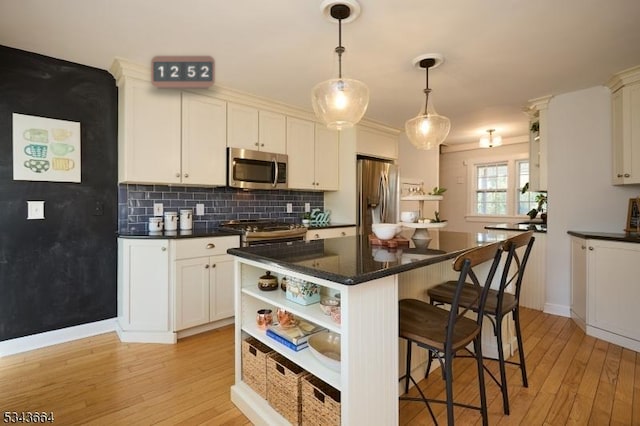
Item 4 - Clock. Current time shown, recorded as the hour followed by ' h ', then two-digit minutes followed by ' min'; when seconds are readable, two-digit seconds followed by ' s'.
12 h 52 min
